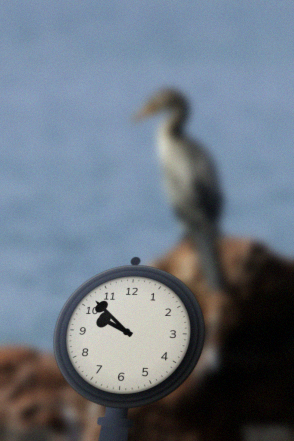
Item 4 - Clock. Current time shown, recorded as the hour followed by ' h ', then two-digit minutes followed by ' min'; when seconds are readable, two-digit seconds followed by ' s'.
9 h 52 min
